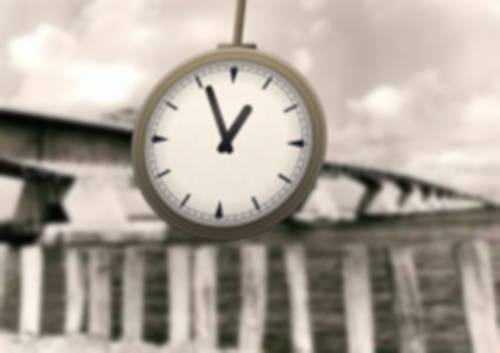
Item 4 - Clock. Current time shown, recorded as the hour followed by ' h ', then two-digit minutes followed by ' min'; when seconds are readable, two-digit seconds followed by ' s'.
12 h 56 min
